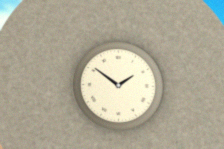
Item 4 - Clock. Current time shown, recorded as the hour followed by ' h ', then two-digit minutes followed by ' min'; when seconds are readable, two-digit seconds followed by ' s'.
1 h 51 min
